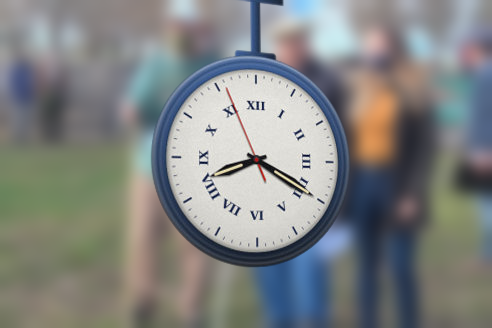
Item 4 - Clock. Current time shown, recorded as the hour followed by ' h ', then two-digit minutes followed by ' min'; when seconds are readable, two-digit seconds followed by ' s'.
8 h 19 min 56 s
